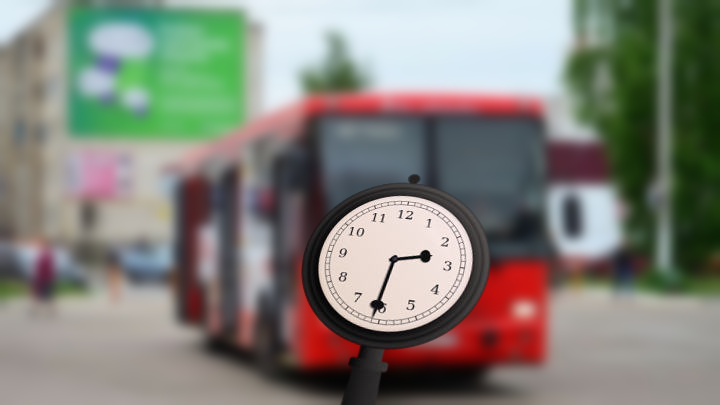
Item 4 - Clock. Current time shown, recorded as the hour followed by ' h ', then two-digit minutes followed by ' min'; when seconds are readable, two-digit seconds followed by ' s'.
2 h 31 min
